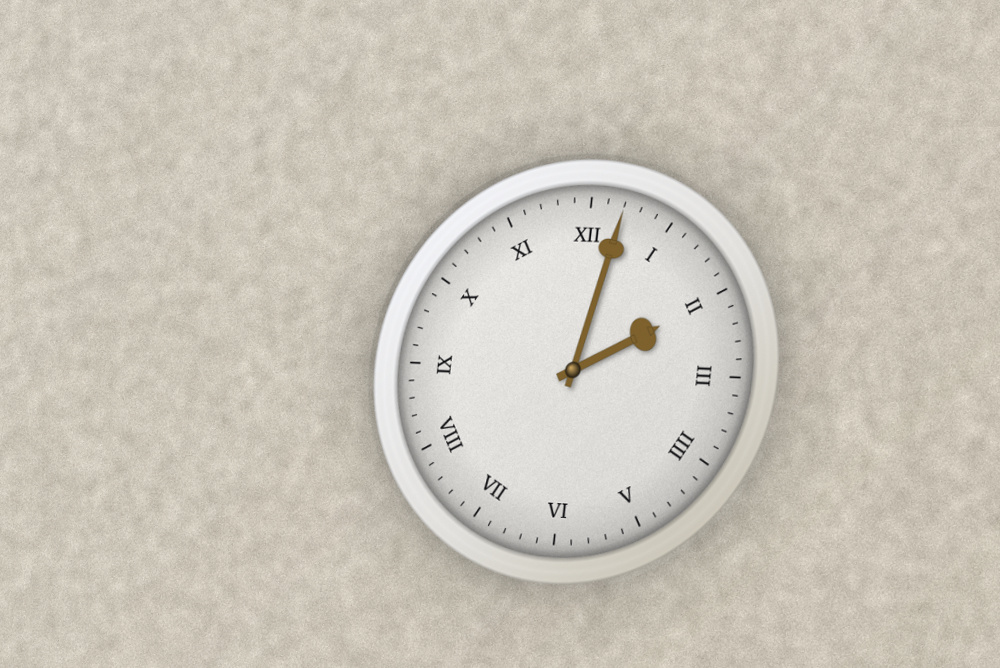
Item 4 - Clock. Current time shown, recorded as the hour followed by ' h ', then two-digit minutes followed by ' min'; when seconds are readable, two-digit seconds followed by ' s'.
2 h 02 min
